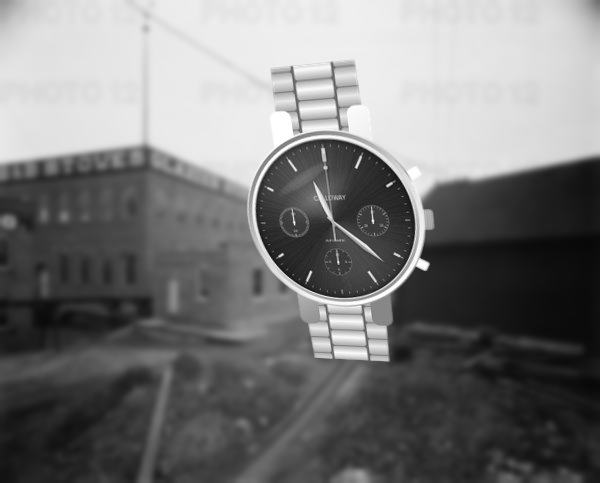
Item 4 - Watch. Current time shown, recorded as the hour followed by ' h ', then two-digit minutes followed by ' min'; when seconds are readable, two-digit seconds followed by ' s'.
11 h 22 min
